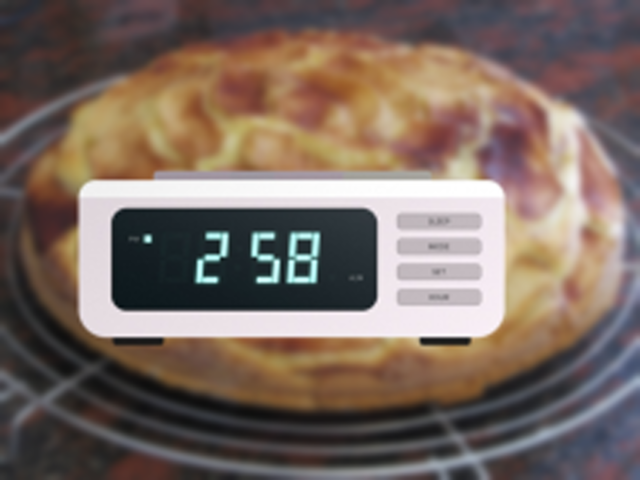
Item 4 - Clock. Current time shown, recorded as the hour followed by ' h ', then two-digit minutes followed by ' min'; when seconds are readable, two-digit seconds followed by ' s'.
2 h 58 min
